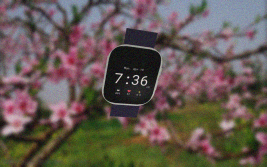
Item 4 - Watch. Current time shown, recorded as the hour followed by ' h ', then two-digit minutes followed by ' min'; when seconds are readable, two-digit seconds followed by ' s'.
7 h 36 min
